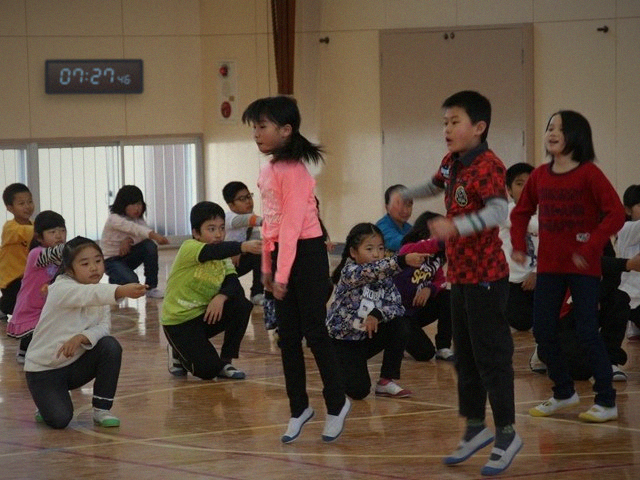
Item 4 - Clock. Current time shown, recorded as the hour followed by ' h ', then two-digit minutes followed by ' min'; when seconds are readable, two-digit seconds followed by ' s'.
7 h 27 min
